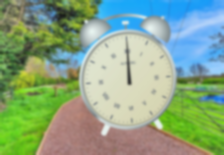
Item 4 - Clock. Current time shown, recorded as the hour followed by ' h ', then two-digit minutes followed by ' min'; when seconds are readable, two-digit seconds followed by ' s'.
12 h 00 min
